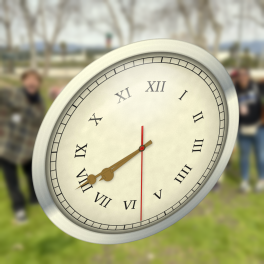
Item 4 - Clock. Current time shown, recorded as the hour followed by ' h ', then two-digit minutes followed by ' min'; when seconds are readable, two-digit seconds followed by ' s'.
7 h 39 min 28 s
